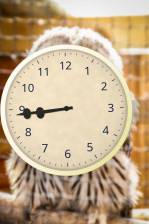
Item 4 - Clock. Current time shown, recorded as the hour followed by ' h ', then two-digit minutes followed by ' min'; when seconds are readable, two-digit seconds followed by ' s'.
8 h 44 min
